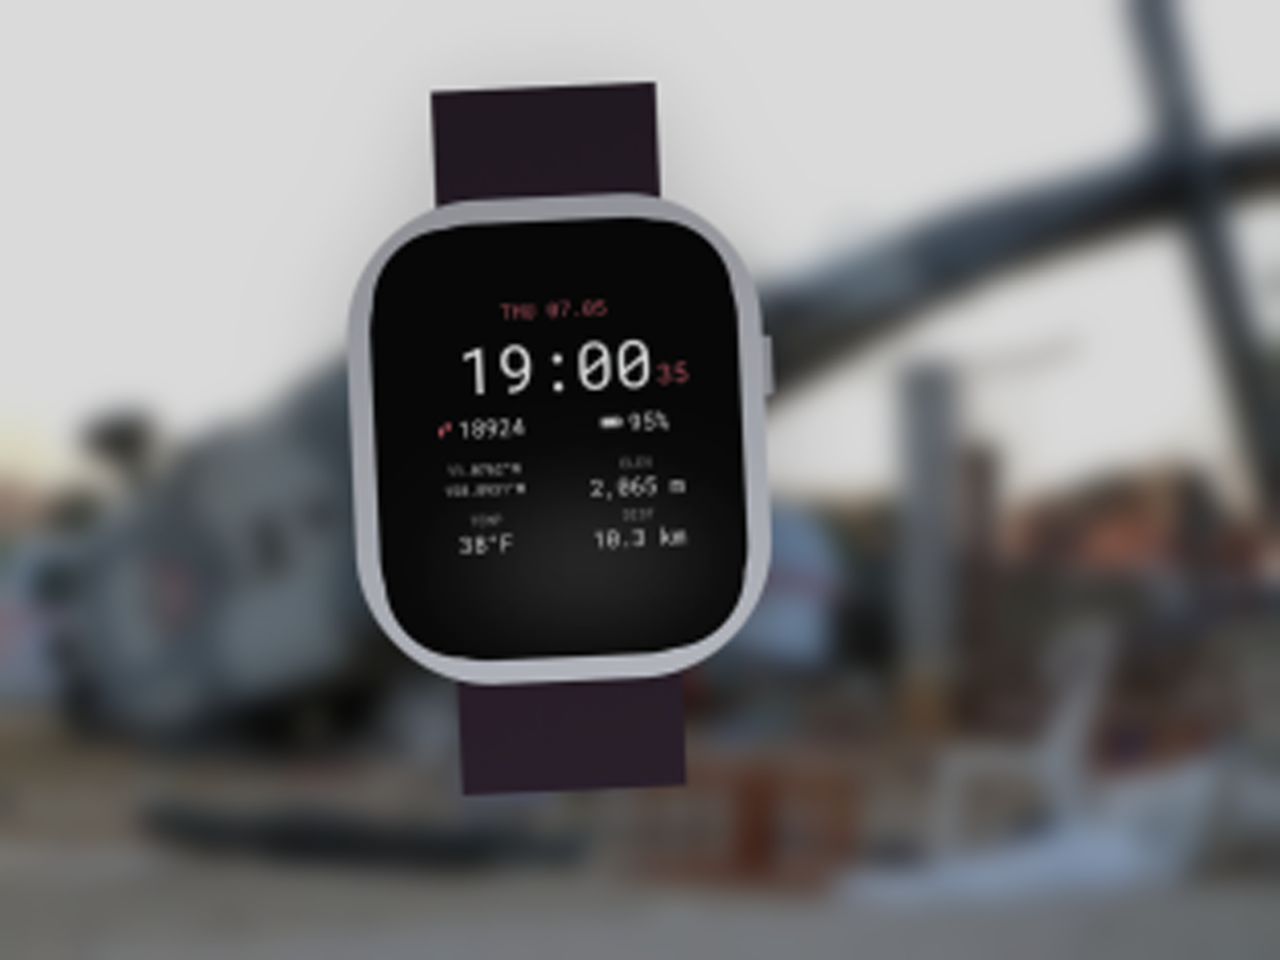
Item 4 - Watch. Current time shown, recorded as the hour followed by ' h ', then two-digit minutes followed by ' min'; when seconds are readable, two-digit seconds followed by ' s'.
19 h 00 min
